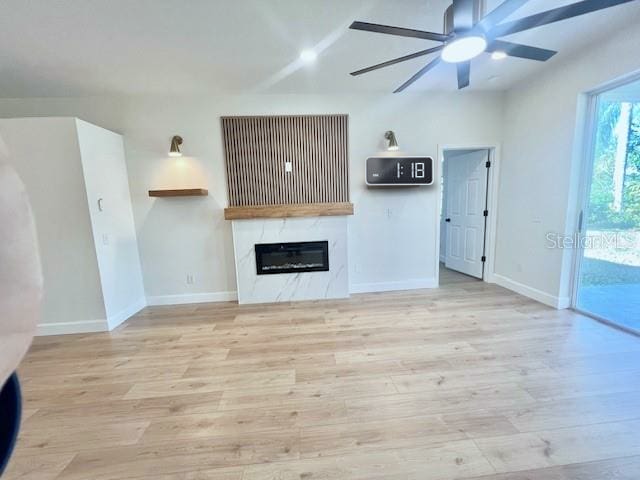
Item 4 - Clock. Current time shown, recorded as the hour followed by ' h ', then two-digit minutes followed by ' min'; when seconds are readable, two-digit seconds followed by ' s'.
1 h 18 min
